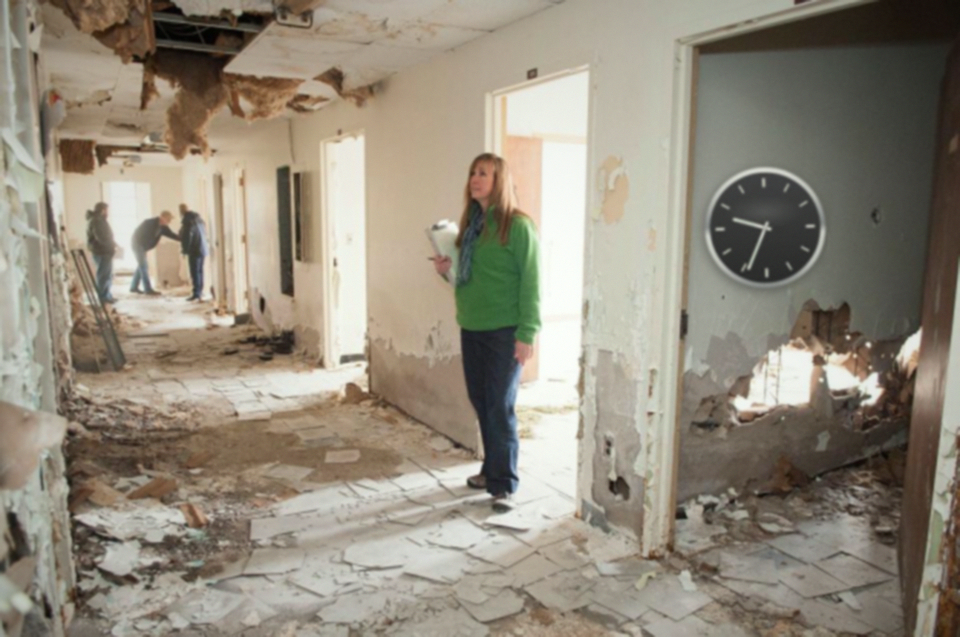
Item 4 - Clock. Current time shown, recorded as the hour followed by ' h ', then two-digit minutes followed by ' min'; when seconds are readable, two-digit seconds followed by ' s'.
9 h 34 min
